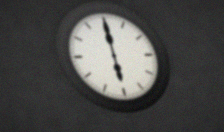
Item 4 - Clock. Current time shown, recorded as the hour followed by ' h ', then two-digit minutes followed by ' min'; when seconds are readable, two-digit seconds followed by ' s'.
6 h 00 min
